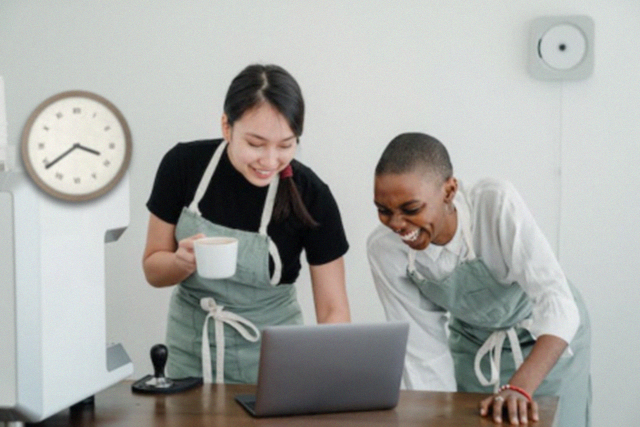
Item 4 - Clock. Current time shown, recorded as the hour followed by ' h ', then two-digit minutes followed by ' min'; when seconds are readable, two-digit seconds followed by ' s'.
3 h 39 min
